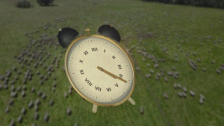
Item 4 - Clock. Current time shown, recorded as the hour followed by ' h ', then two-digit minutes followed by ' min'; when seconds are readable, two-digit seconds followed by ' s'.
4 h 21 min
